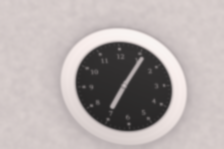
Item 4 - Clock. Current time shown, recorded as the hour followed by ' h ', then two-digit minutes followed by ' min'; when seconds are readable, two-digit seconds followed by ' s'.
7 h 06 min
